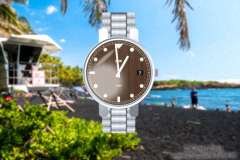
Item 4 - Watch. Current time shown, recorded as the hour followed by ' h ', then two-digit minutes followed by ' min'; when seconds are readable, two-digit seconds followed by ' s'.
12 h 59 min
